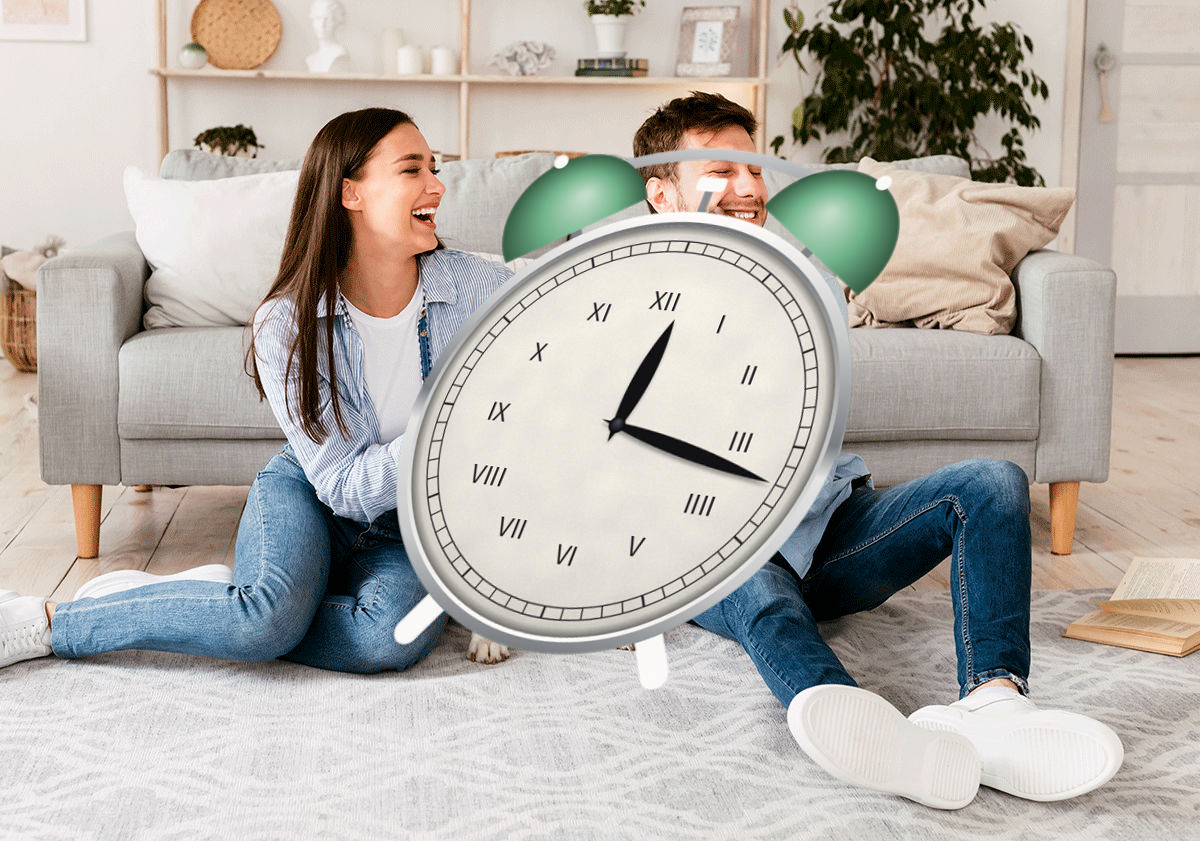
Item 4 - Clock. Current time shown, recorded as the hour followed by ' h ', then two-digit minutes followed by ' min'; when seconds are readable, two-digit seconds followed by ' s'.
12 h 17 min
